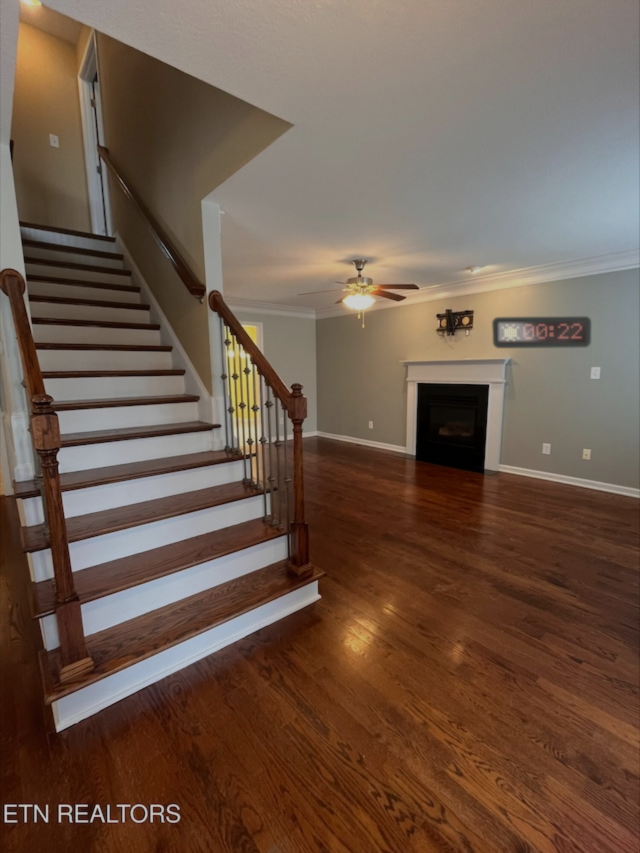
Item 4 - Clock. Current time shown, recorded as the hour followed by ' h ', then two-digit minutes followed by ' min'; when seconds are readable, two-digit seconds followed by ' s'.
0 h 22 min
